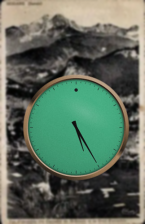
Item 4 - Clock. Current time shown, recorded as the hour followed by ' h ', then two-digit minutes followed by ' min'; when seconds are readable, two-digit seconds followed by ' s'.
5 h 25 min
